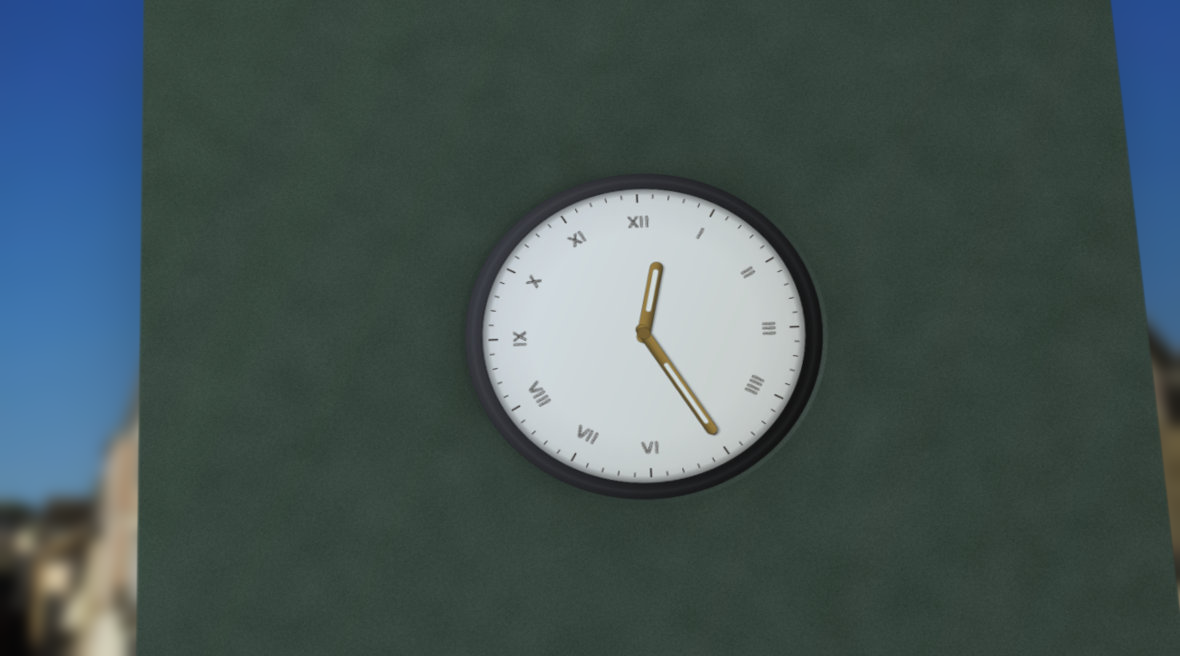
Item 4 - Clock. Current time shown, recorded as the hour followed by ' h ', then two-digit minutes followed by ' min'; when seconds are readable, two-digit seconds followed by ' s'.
12 h 25 min
